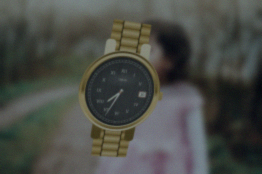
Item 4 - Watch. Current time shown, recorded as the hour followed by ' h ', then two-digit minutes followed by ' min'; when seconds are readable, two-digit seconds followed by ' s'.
7 h 34 min
